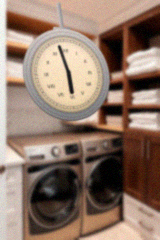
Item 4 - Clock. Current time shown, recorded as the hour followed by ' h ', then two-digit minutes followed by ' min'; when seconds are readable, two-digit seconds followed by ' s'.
5 h 58 min
